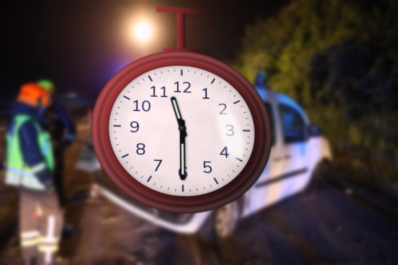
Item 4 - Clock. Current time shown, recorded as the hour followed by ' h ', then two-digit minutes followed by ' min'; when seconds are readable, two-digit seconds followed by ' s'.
11 h 30 min
